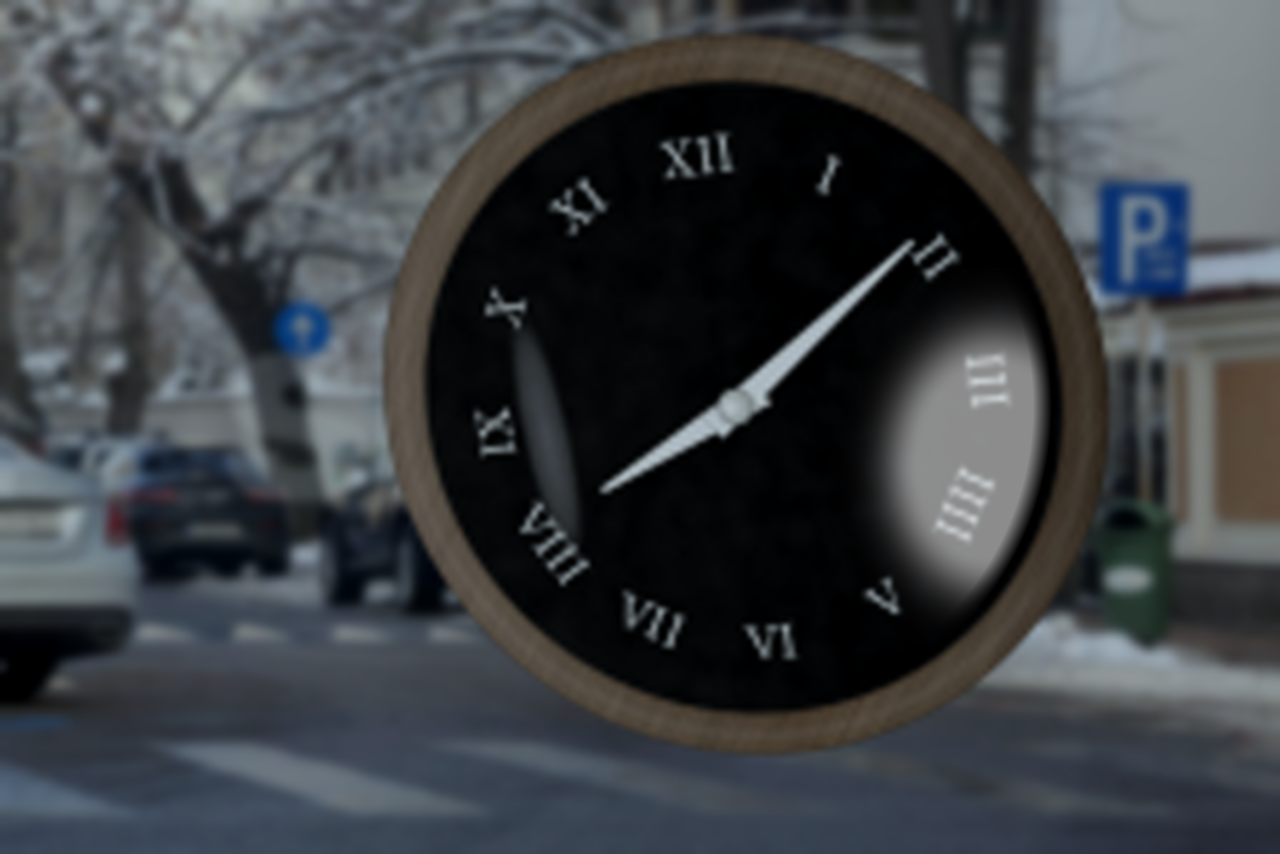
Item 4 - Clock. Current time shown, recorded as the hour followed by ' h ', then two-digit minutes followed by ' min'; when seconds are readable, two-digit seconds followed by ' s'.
8 h 09 min
